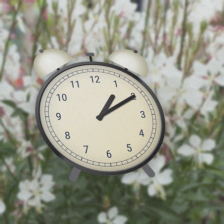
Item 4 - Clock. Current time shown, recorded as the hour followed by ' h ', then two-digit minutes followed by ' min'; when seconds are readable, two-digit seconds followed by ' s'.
1 h 10 min
